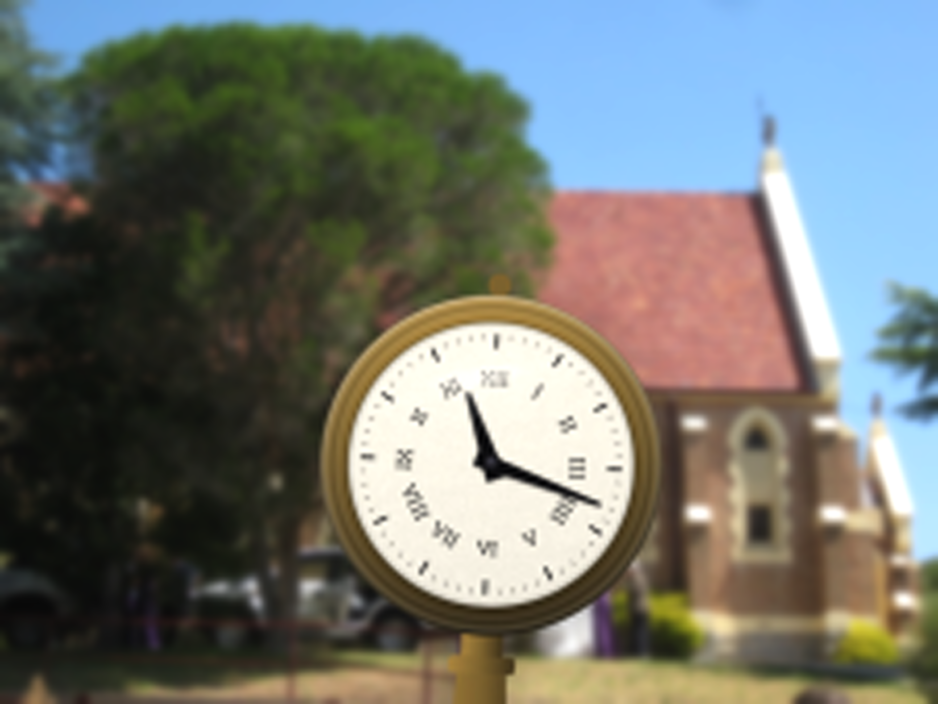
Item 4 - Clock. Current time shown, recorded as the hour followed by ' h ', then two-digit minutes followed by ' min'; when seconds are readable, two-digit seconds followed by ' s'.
11 h 18 min
